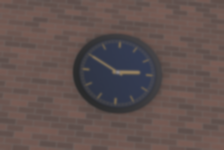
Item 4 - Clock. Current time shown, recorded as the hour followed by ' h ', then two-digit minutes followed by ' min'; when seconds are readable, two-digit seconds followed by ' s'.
2 h 50 min
